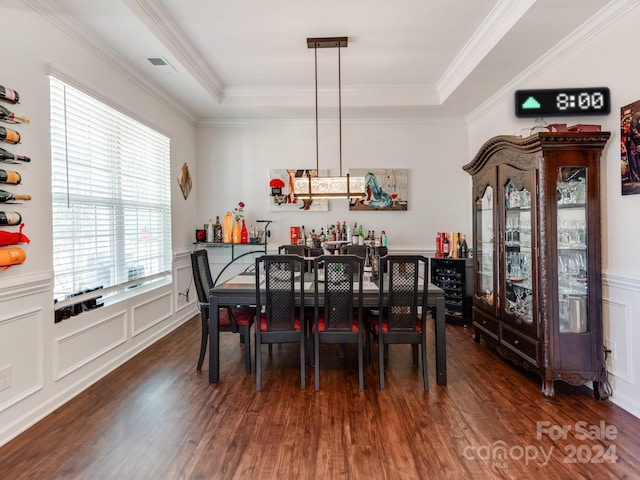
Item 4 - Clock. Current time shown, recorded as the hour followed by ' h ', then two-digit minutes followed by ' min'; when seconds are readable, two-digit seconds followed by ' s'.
8 h 00 min
